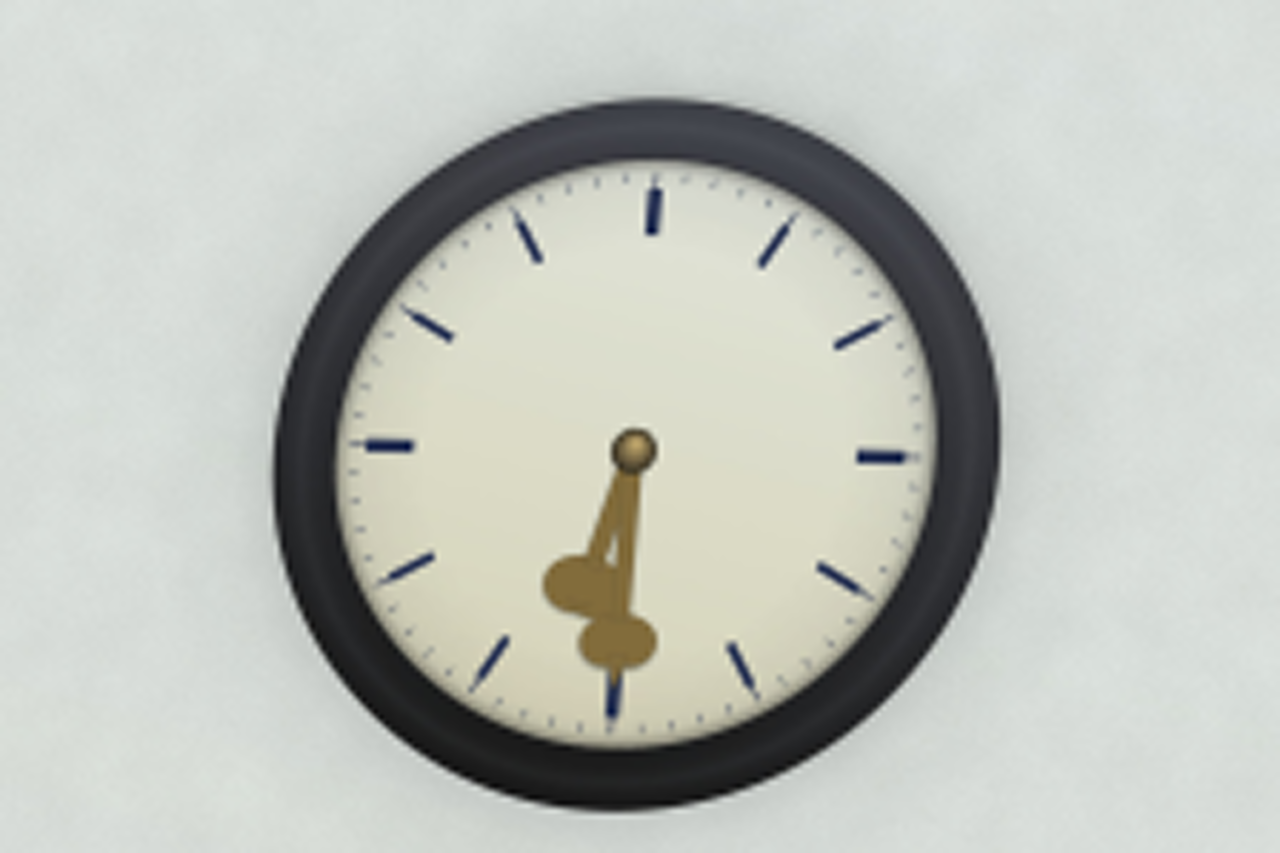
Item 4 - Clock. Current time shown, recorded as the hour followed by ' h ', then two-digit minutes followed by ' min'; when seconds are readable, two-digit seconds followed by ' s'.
6 h 30 min
